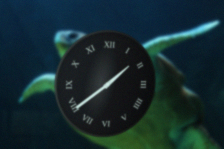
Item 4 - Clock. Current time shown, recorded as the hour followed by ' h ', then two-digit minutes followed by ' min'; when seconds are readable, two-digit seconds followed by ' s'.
1 h 39 min
